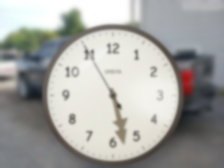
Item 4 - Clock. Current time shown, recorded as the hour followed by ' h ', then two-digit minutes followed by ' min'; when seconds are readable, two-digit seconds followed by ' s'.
5 h 27 min 55 s
